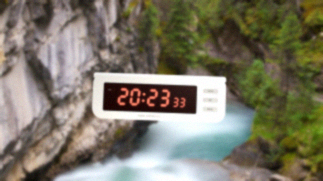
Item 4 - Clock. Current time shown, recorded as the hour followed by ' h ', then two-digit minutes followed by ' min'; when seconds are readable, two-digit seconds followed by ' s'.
20 h 23 min
